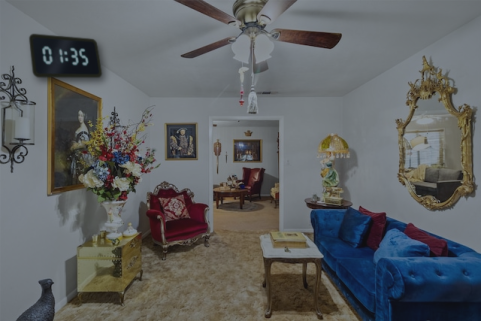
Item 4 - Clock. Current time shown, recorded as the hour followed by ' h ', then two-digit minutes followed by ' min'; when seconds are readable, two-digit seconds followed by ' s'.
1 h 35 min
